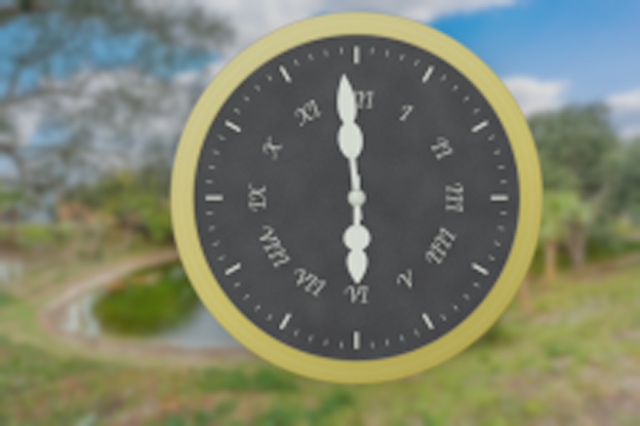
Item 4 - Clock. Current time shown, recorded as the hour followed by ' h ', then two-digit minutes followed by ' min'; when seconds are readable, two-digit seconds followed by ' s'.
5 h 59 min
